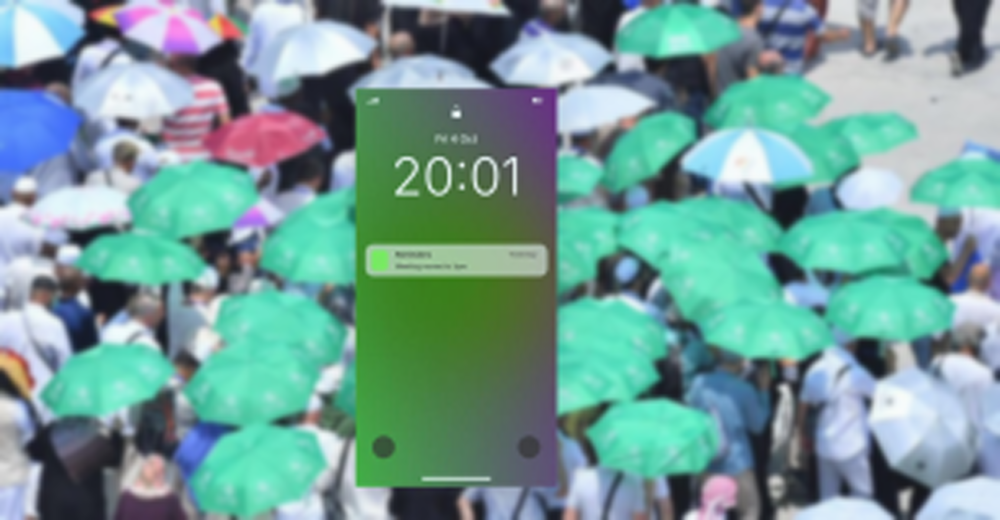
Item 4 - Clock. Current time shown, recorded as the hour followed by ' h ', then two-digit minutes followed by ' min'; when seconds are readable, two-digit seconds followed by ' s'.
20 h 01 min
